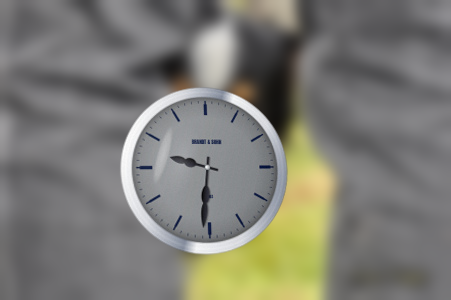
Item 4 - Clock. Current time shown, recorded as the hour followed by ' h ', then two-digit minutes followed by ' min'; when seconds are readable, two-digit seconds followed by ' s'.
9 h 31 min
